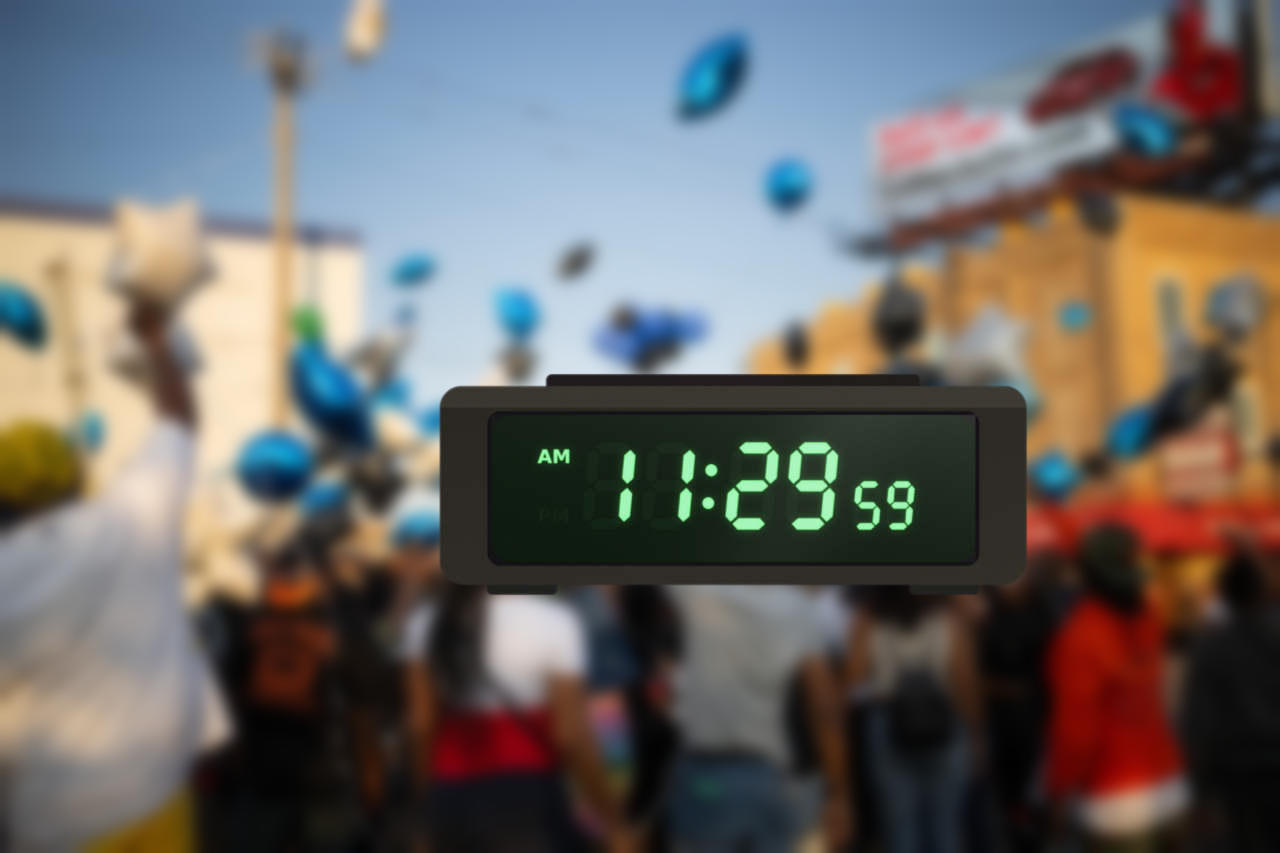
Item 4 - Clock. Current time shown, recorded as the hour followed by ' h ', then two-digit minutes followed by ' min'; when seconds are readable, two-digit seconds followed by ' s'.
11 h 29 min 59 s
